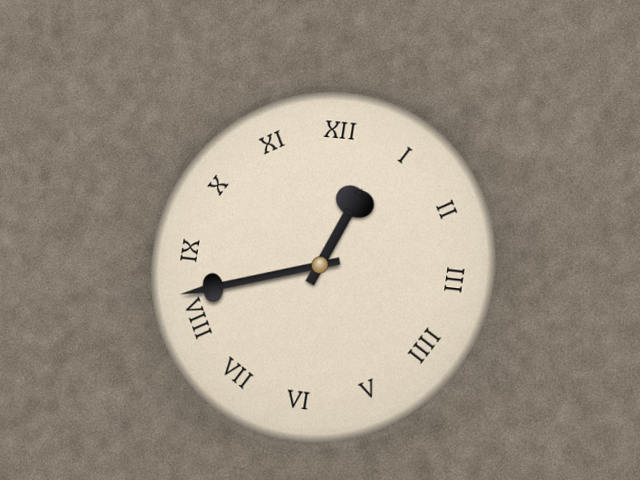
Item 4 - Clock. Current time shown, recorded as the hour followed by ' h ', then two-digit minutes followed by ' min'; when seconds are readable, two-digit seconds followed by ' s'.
12 h 42 min
